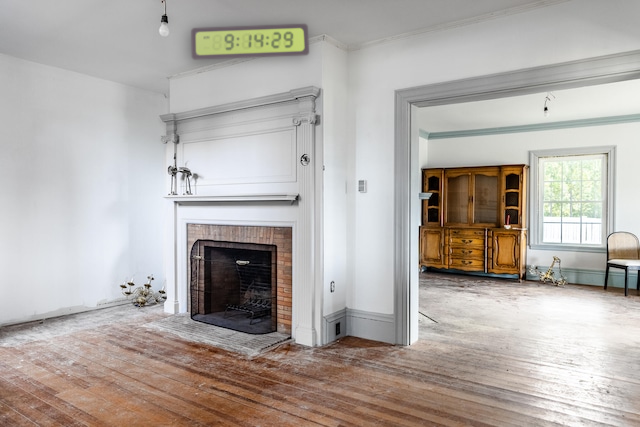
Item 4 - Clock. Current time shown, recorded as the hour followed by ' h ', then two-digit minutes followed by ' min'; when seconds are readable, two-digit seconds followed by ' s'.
9 h 14 min 29 s
